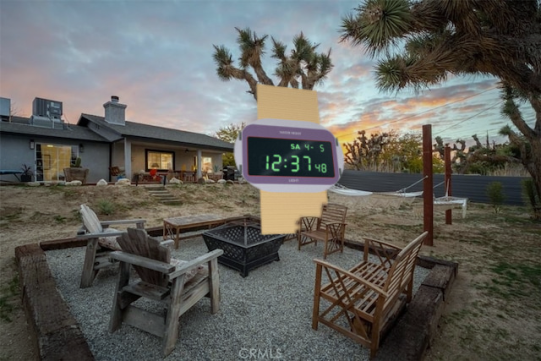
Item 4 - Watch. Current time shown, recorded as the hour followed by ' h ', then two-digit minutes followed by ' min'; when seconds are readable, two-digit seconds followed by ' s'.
12 h 37 min 48 s
